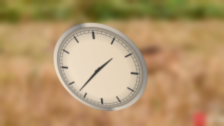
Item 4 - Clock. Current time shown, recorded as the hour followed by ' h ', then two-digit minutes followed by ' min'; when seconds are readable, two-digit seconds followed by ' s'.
1 h 37 min
